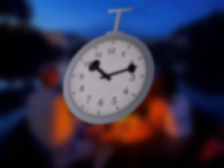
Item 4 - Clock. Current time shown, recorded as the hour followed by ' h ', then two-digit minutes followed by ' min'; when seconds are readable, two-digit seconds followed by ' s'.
10 h 12 min
